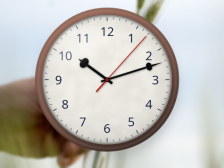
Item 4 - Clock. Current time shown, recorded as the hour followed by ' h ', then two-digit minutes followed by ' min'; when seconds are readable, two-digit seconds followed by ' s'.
10 h 12 min 07 s
